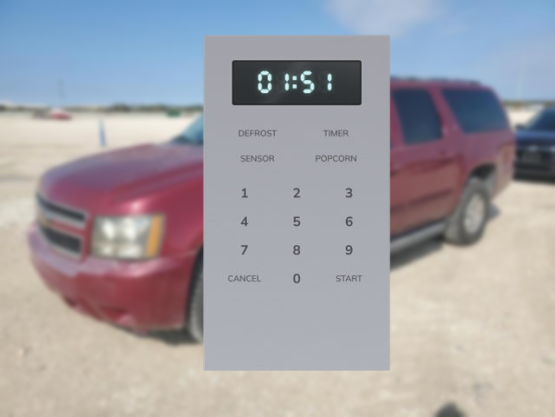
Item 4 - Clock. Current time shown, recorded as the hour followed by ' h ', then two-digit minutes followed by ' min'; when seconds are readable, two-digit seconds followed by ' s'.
1 h 51 min
